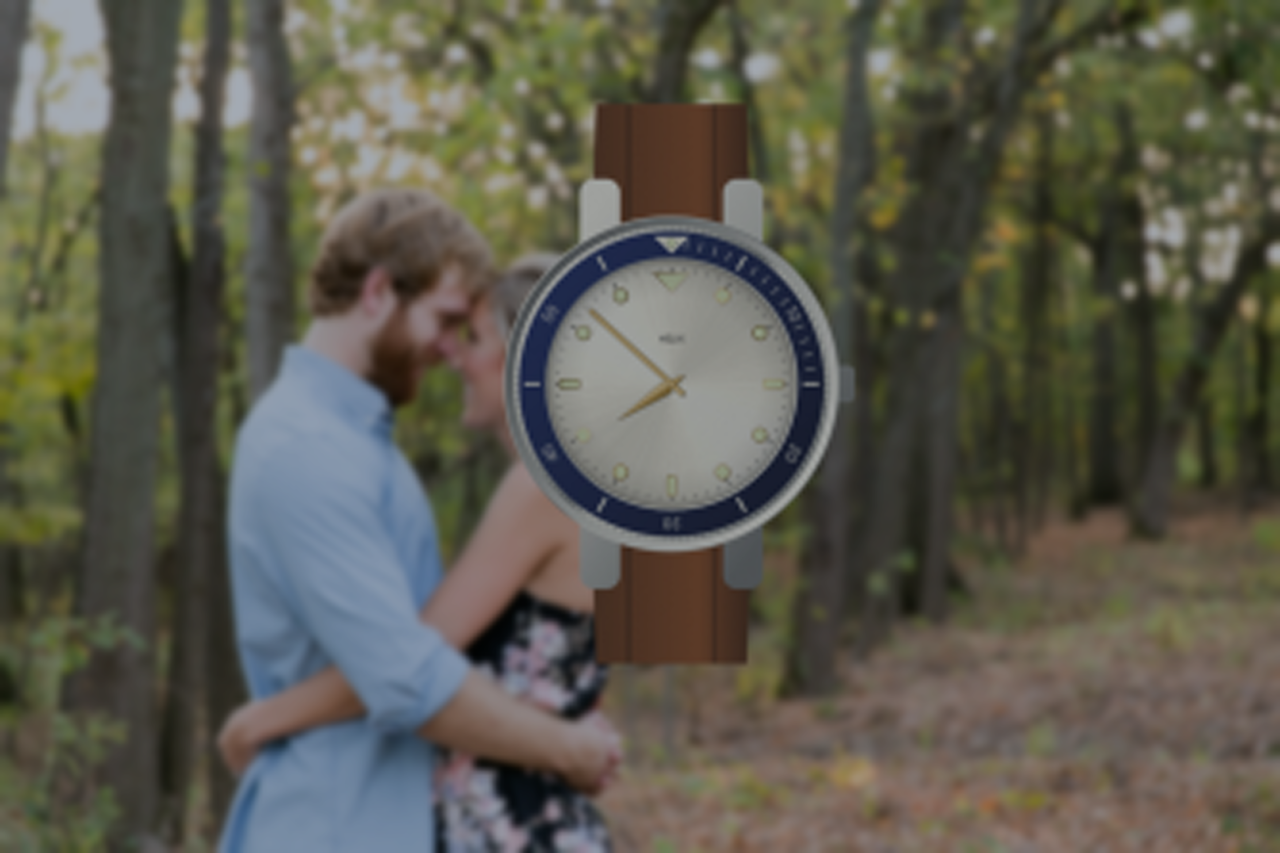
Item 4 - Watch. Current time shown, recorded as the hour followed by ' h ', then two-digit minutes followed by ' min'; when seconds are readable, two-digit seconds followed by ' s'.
7 h 52 min
